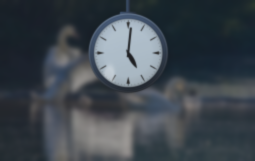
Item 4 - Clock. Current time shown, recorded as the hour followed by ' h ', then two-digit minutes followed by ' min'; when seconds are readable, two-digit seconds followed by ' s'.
5 h 01 min
